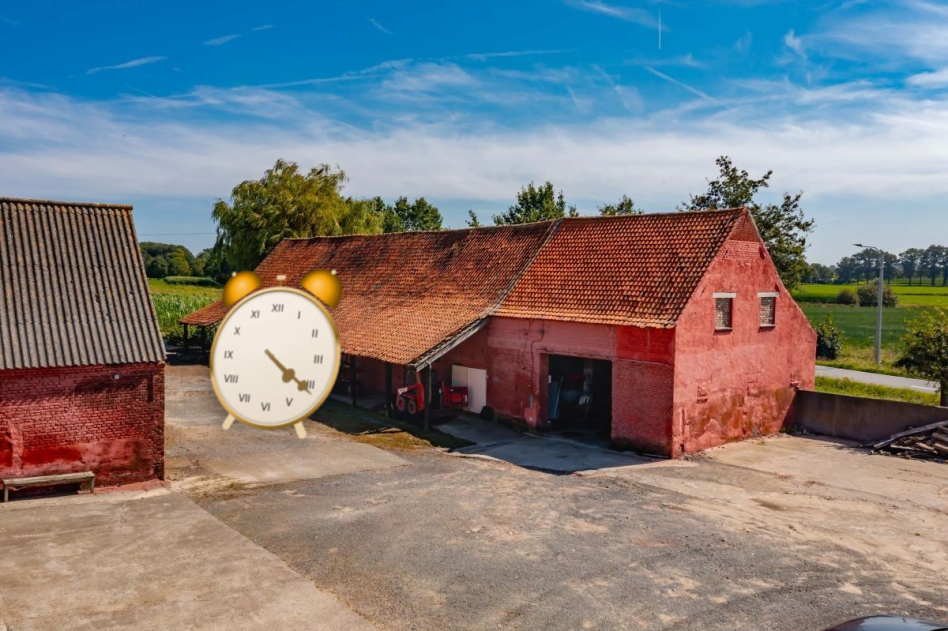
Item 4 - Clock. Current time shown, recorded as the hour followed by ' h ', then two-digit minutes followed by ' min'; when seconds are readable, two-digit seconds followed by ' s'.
4 h 21 min
